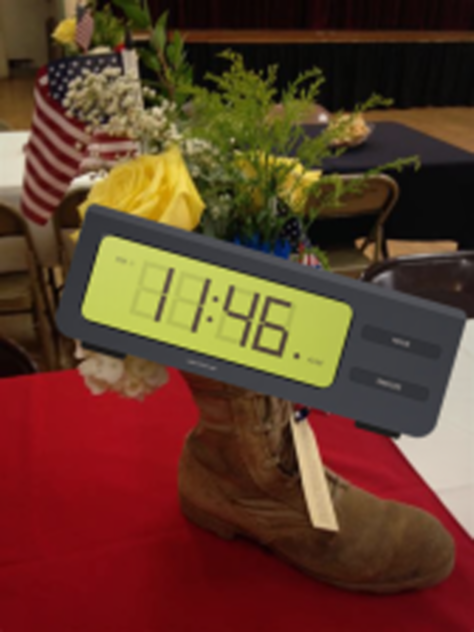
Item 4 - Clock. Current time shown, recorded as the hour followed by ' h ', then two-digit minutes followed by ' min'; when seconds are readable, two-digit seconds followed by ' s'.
11 h 46 min
